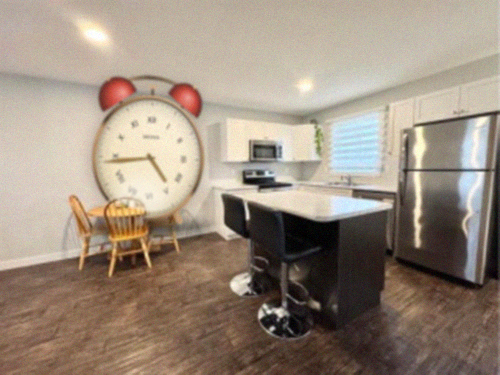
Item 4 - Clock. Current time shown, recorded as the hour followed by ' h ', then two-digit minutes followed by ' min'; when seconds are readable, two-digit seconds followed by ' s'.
4 h 44 min
